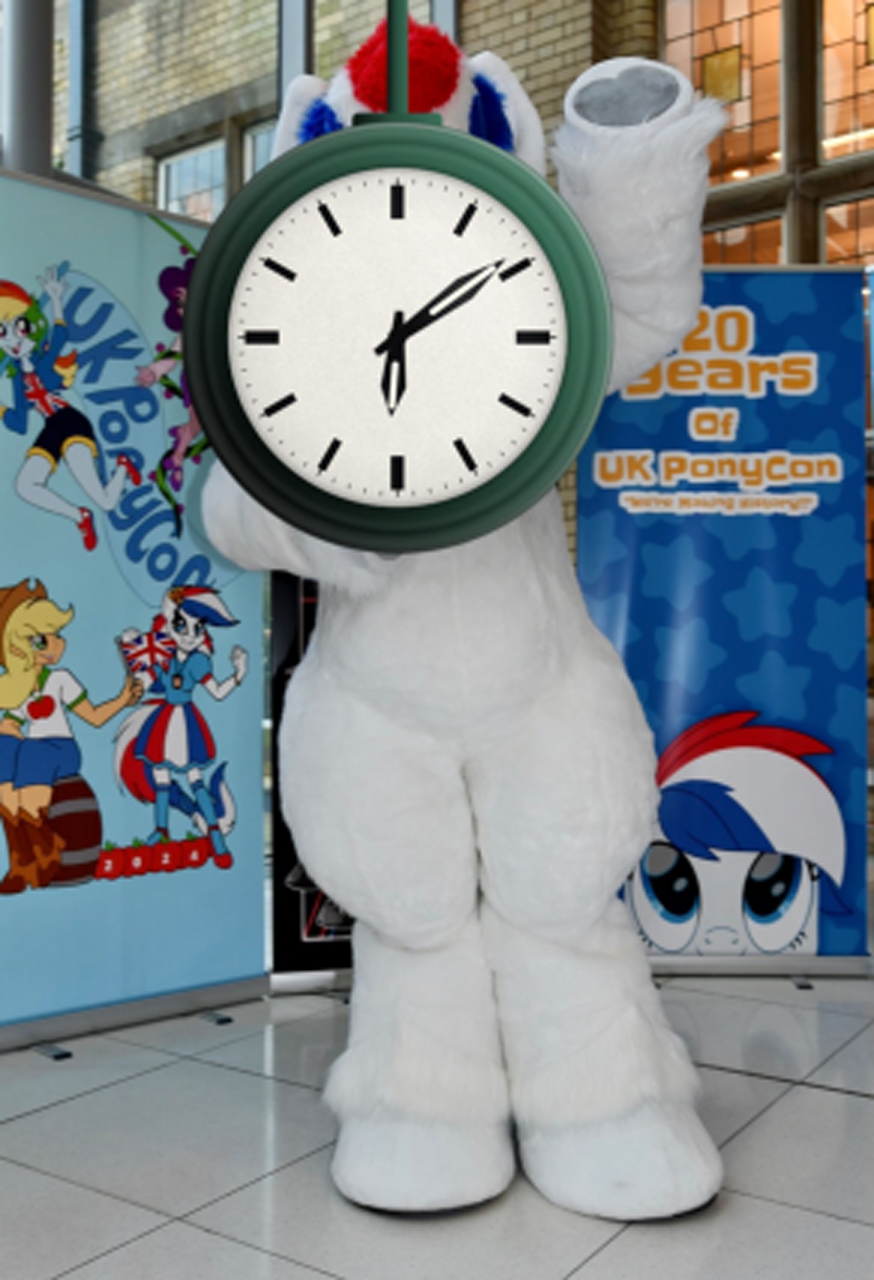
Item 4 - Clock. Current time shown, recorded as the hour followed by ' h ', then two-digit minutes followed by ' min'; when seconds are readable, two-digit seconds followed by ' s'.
6 h 09 min
